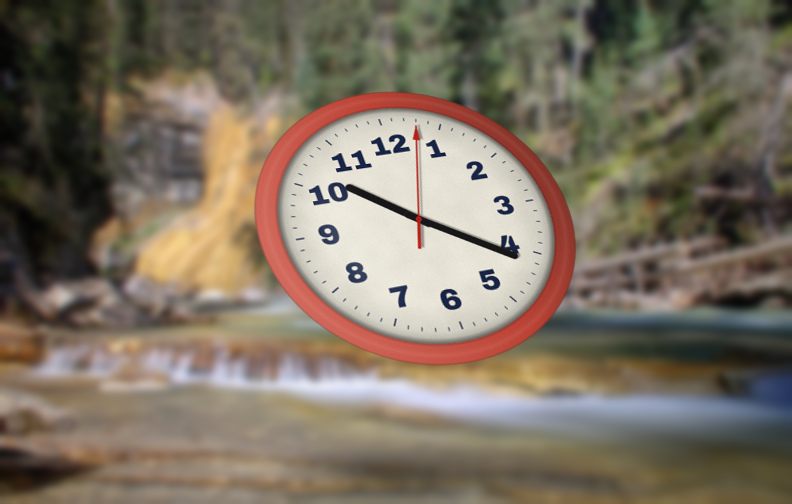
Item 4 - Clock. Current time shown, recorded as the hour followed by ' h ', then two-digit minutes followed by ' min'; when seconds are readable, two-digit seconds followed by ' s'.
10 h 21 min 03 s
